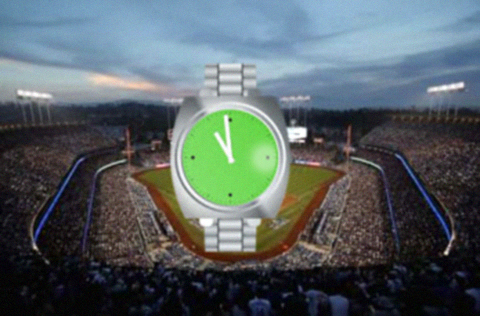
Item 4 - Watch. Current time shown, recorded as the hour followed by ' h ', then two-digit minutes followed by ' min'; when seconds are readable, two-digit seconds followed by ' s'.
10 h 59 min
